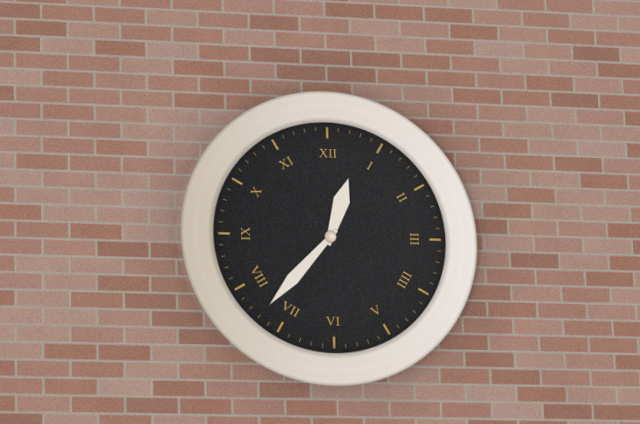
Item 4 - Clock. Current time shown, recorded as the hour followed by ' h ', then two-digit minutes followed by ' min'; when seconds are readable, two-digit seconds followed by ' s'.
12 h 37 min
